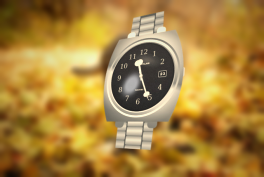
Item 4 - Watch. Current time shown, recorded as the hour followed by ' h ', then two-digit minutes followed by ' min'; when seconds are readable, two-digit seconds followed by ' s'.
11 h 26 min
